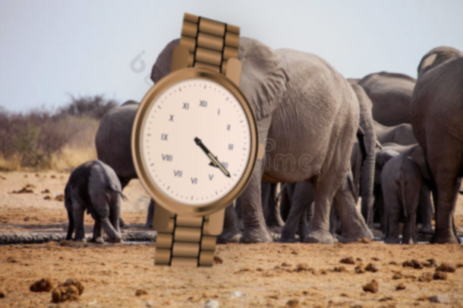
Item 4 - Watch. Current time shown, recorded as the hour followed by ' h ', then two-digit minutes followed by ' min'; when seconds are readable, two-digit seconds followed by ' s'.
4 h 21 min
